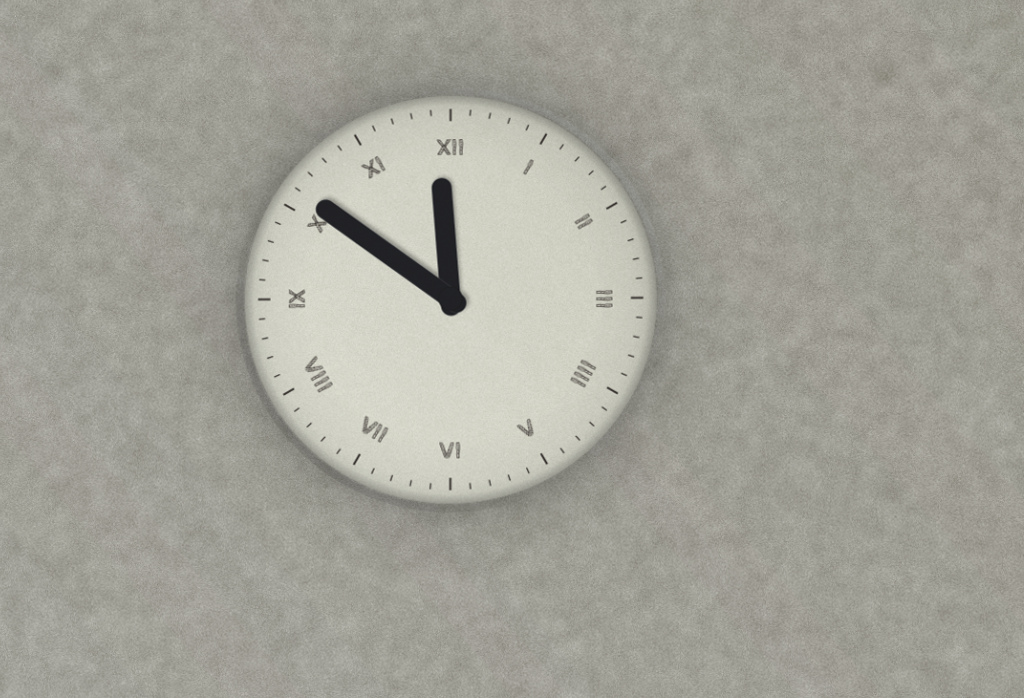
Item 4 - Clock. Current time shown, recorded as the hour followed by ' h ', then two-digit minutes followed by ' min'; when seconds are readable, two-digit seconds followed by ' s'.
11 h 51 min
